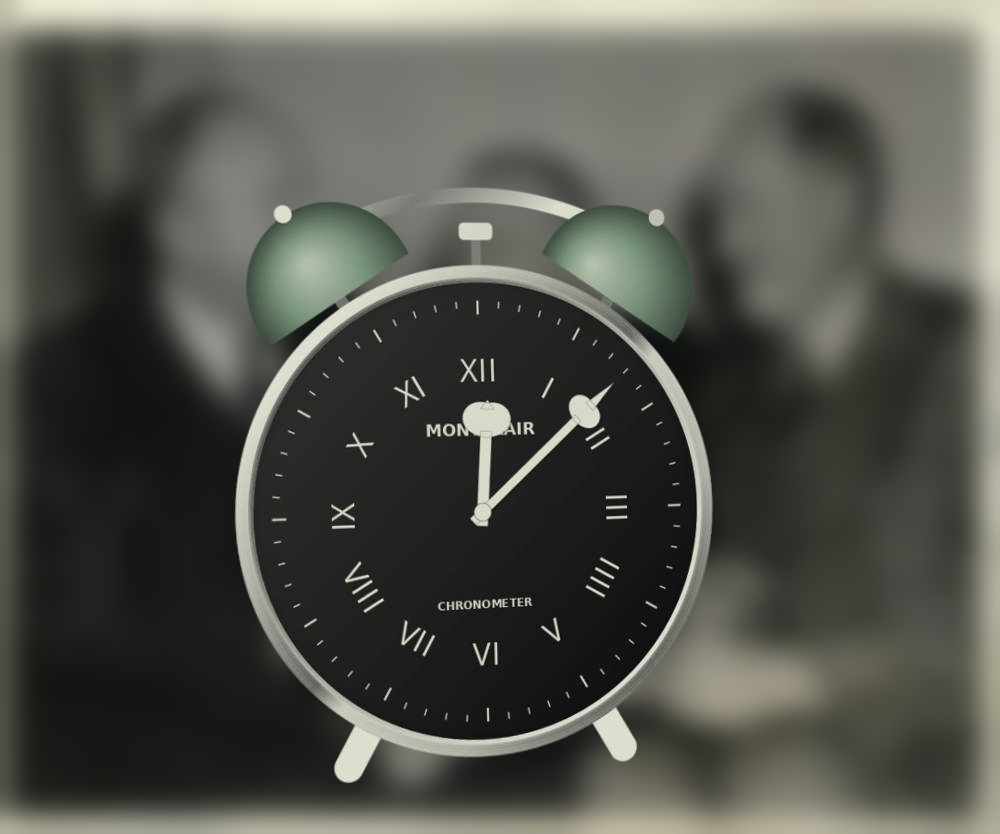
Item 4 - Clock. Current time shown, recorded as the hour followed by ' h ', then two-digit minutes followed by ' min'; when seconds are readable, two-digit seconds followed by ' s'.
12 h 08 min
